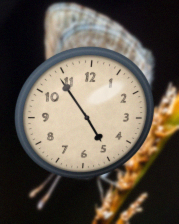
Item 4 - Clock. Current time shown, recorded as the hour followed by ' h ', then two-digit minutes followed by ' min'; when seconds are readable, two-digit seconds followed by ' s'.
4 h 54 min
